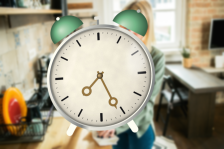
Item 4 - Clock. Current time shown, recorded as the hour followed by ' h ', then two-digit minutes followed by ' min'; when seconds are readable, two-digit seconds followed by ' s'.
7 h 26 min
